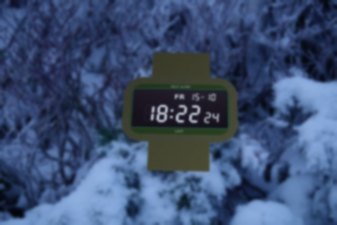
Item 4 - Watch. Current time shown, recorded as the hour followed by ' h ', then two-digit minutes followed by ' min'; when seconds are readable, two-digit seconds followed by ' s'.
18 h 22 min 24 s
